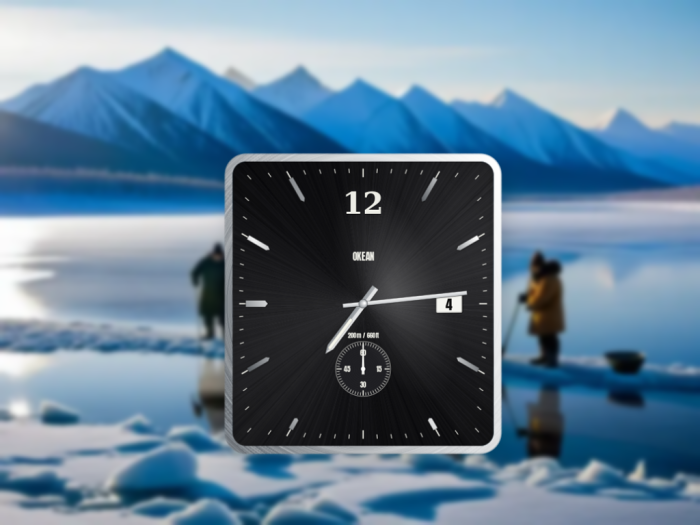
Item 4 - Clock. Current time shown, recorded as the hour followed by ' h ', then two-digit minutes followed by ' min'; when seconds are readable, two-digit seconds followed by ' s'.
7 h 14 min
